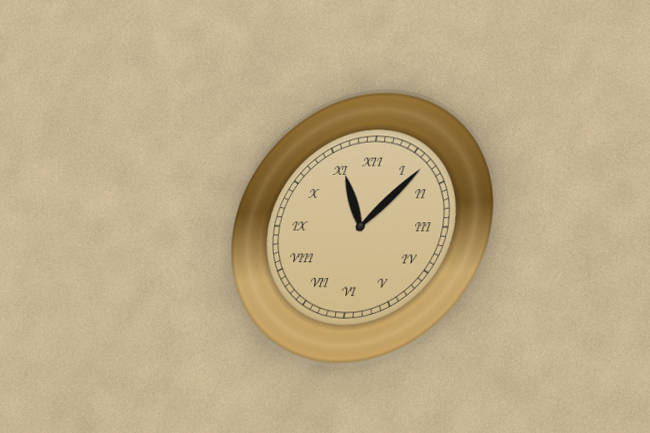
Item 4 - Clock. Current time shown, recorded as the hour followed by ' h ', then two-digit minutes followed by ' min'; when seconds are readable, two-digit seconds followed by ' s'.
11 h 07 min
